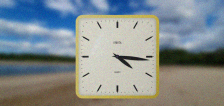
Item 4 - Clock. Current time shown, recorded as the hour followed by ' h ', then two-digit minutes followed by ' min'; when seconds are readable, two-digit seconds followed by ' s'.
4 h 16 min
